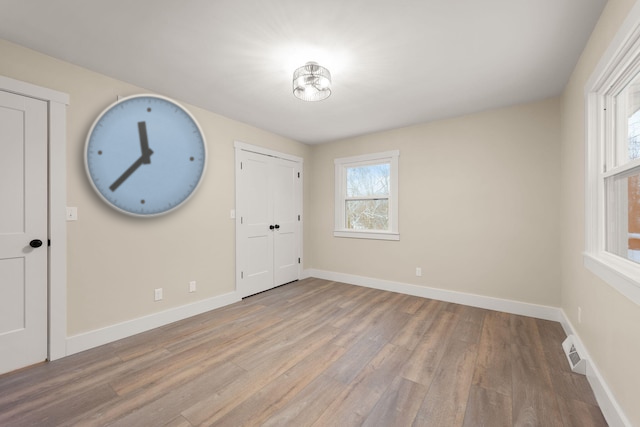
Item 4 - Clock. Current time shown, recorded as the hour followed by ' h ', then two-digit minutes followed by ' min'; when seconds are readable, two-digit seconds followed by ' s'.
11 h 37 min
